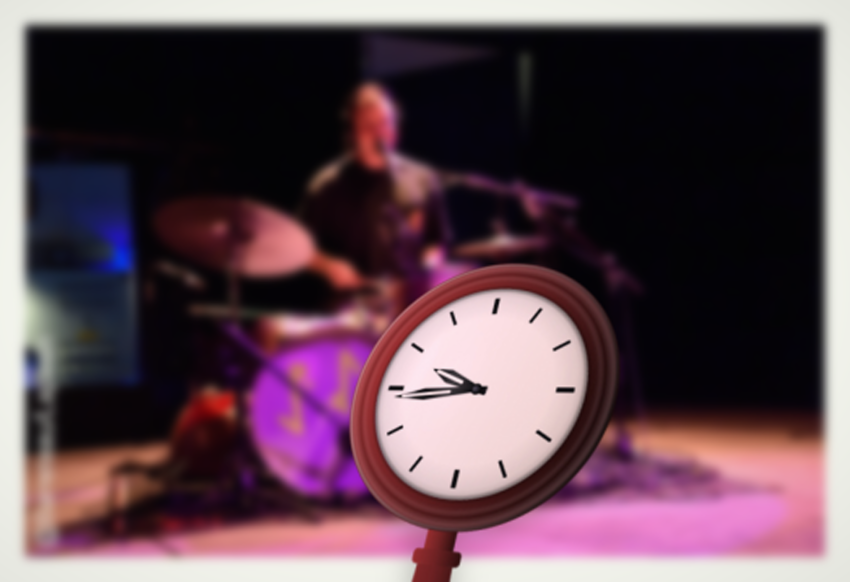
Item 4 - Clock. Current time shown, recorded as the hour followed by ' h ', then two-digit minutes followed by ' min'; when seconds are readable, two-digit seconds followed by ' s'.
9 h 44 min
